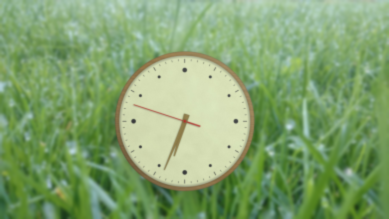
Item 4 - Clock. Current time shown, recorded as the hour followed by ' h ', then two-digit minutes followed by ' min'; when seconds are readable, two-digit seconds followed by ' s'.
6 h 33 min 48 s
